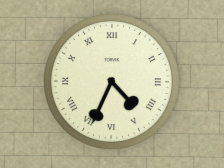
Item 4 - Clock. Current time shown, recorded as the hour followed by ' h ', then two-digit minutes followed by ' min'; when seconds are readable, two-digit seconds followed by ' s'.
4 h 34 min
